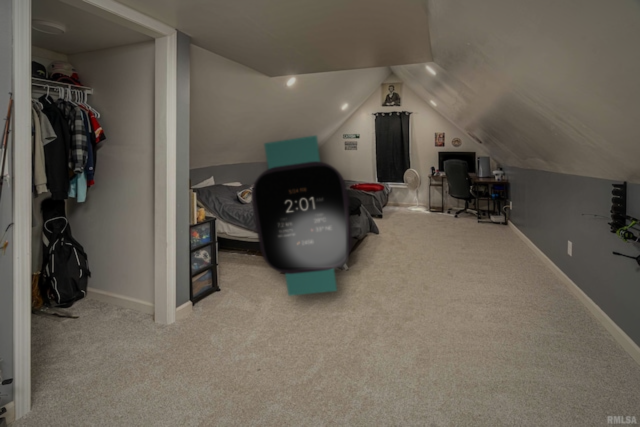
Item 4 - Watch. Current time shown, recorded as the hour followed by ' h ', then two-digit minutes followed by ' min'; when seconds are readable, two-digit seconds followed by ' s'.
2 h 01 min
